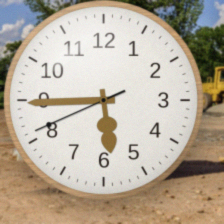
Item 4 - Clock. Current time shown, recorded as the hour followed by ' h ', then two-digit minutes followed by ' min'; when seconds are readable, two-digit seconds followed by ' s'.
5 h 44 min 41 s
